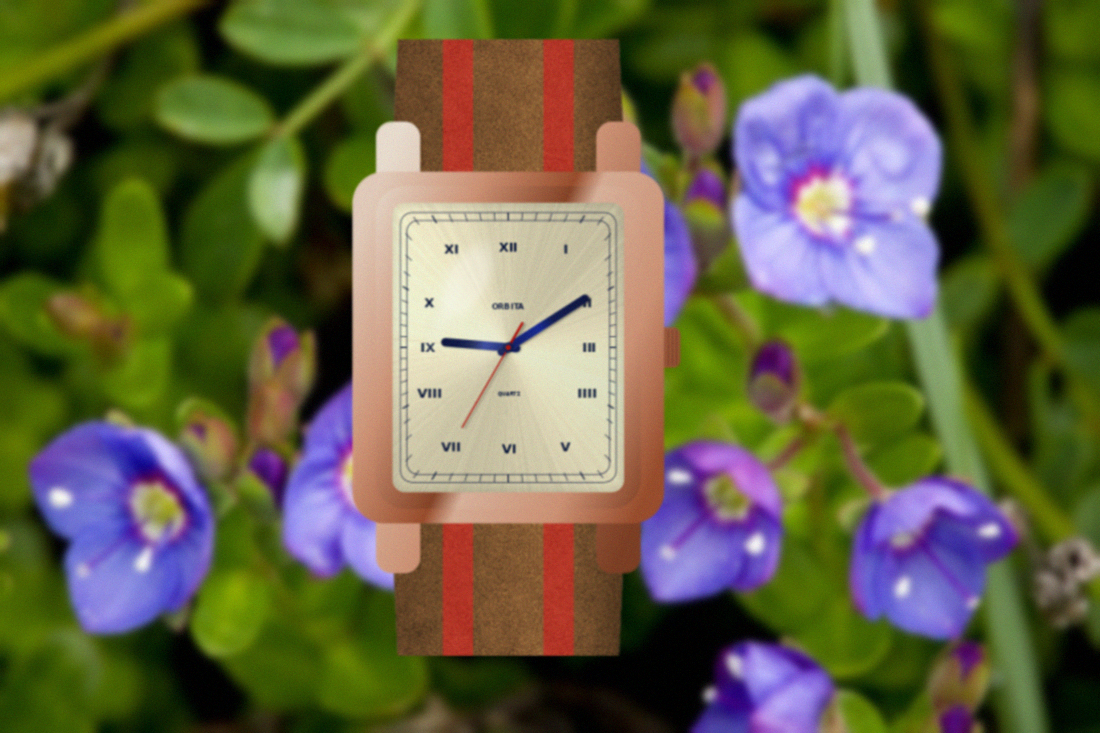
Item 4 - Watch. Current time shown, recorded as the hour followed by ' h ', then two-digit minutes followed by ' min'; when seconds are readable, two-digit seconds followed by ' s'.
9 h 09 min 35 s
